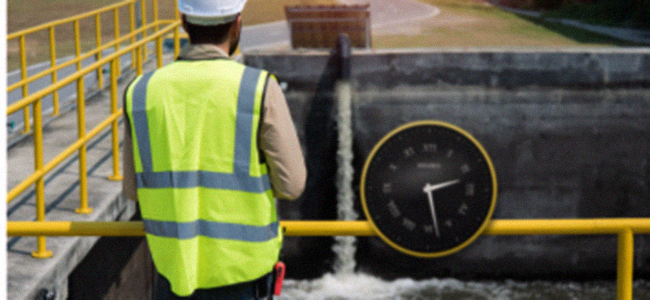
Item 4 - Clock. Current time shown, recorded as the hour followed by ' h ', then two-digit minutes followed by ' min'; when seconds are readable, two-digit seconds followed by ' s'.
2 h 28 min
